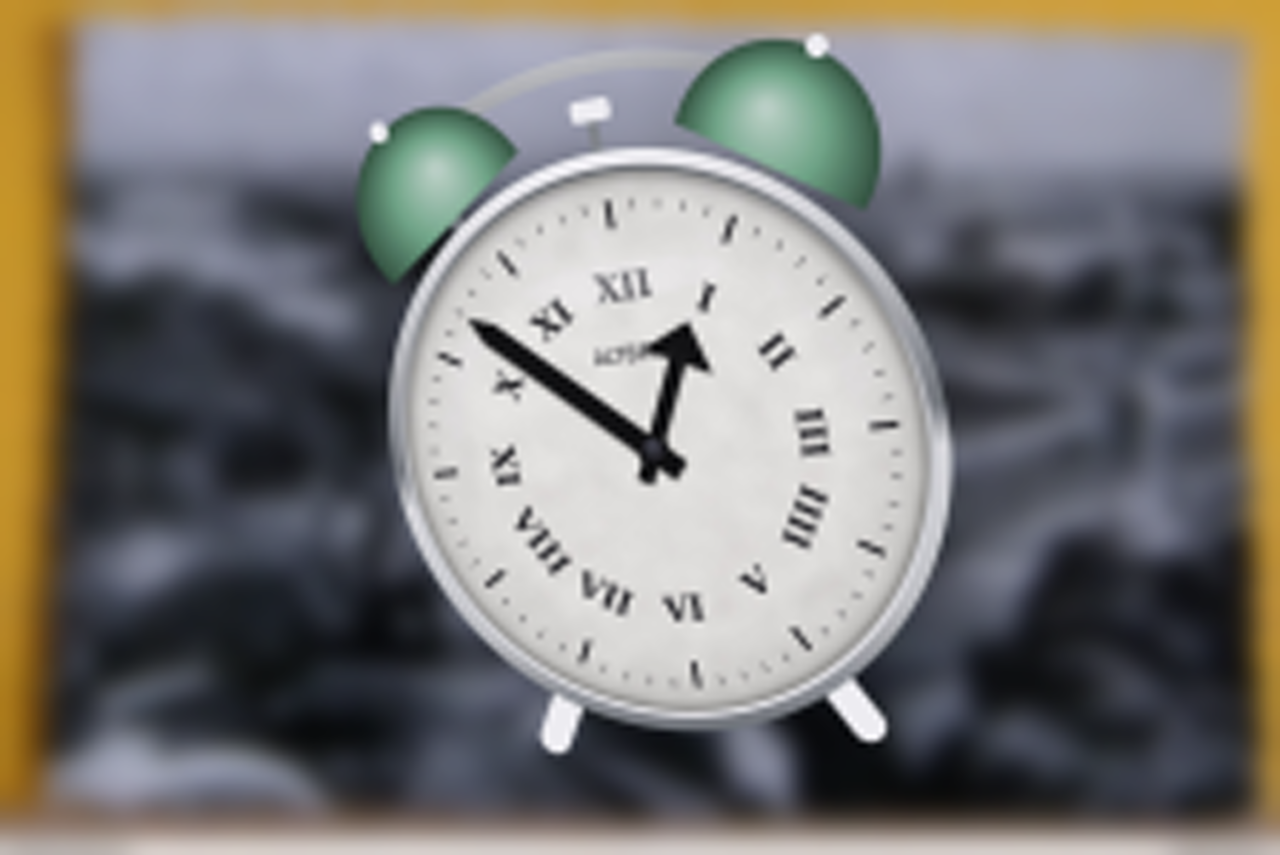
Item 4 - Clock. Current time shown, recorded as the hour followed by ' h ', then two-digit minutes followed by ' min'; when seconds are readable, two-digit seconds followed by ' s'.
12 h 52 min
